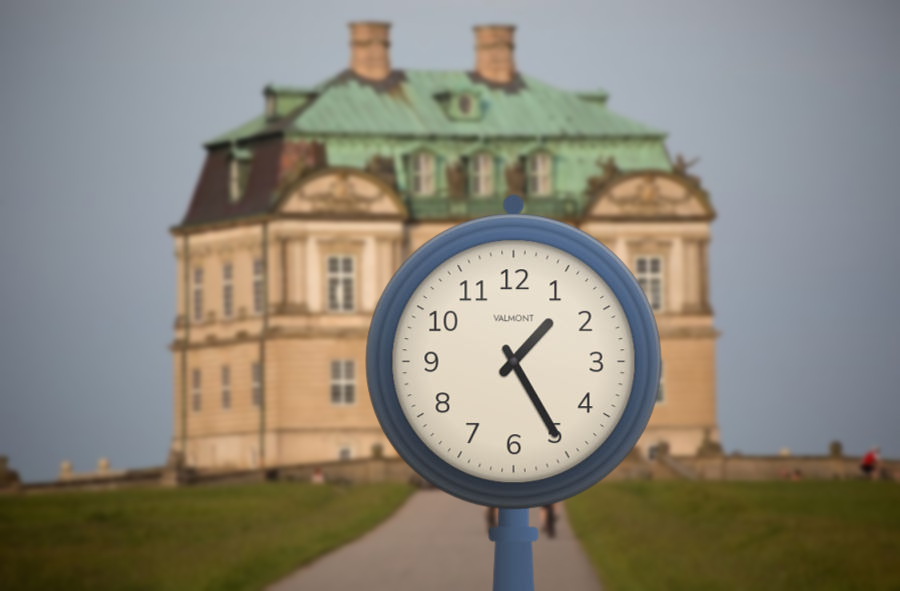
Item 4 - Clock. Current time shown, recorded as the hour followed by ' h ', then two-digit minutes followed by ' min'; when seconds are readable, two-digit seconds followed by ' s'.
1 h 25 min
